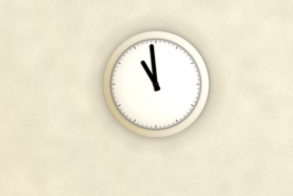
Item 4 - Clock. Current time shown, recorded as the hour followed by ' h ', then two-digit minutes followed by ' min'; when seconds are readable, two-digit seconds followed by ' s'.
10 h 59 min
